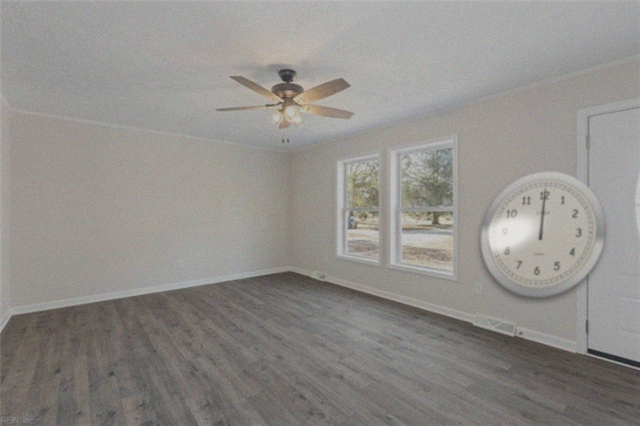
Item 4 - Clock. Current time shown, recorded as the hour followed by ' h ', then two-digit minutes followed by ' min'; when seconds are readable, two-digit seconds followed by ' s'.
12 h 00 min
